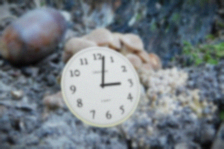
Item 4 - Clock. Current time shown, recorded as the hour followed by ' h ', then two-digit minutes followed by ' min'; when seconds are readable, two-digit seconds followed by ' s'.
3 h 02 min
